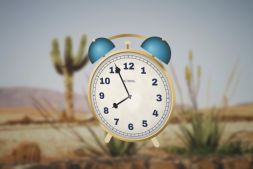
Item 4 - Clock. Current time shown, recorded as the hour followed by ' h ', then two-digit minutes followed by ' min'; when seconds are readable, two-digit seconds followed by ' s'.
7 h 56 min
